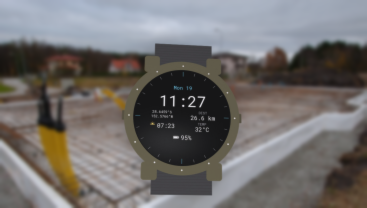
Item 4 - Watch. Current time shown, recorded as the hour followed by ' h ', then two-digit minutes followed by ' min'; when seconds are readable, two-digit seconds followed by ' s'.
11 h 27 min
